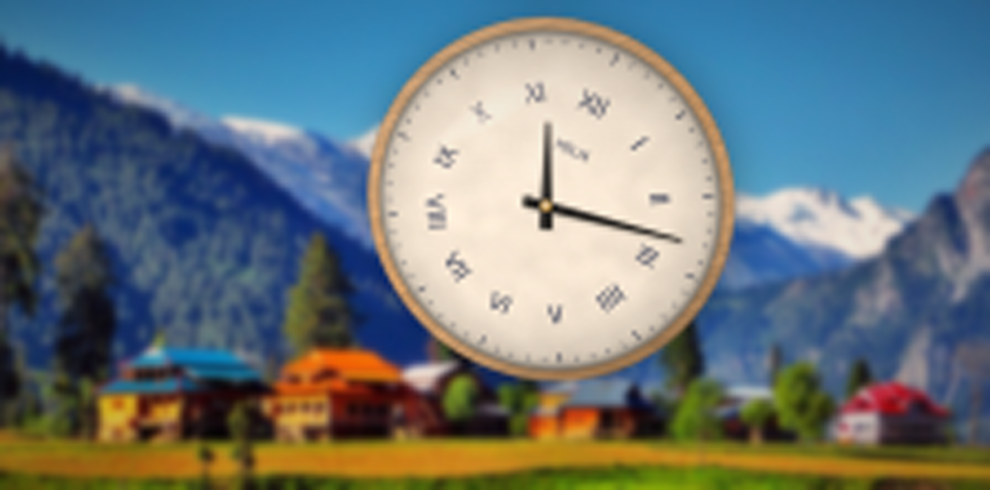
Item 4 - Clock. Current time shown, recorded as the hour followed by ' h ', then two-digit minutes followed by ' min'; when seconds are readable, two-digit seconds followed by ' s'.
11 h 13 min
